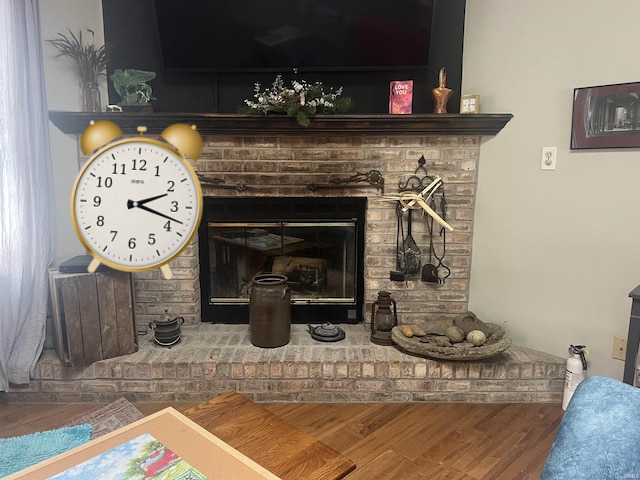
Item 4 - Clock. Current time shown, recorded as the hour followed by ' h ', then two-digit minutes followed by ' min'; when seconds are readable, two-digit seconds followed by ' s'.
2 h 18 min
